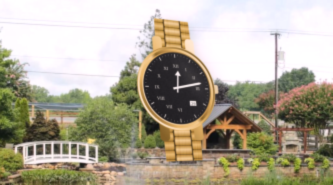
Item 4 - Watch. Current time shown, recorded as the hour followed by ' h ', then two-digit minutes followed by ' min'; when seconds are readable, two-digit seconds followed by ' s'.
12 h 13 min
